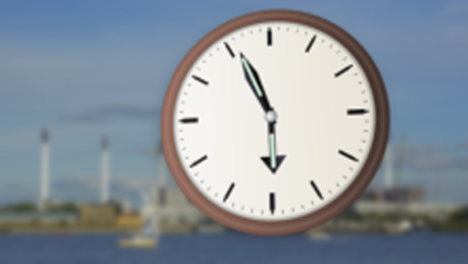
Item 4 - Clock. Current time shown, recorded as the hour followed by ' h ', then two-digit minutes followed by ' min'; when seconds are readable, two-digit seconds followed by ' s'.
5 h 56 min
